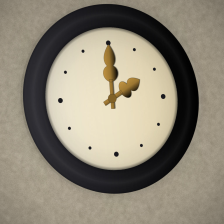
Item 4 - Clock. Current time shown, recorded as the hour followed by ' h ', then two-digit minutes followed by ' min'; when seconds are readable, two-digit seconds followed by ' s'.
2 h 00 min
